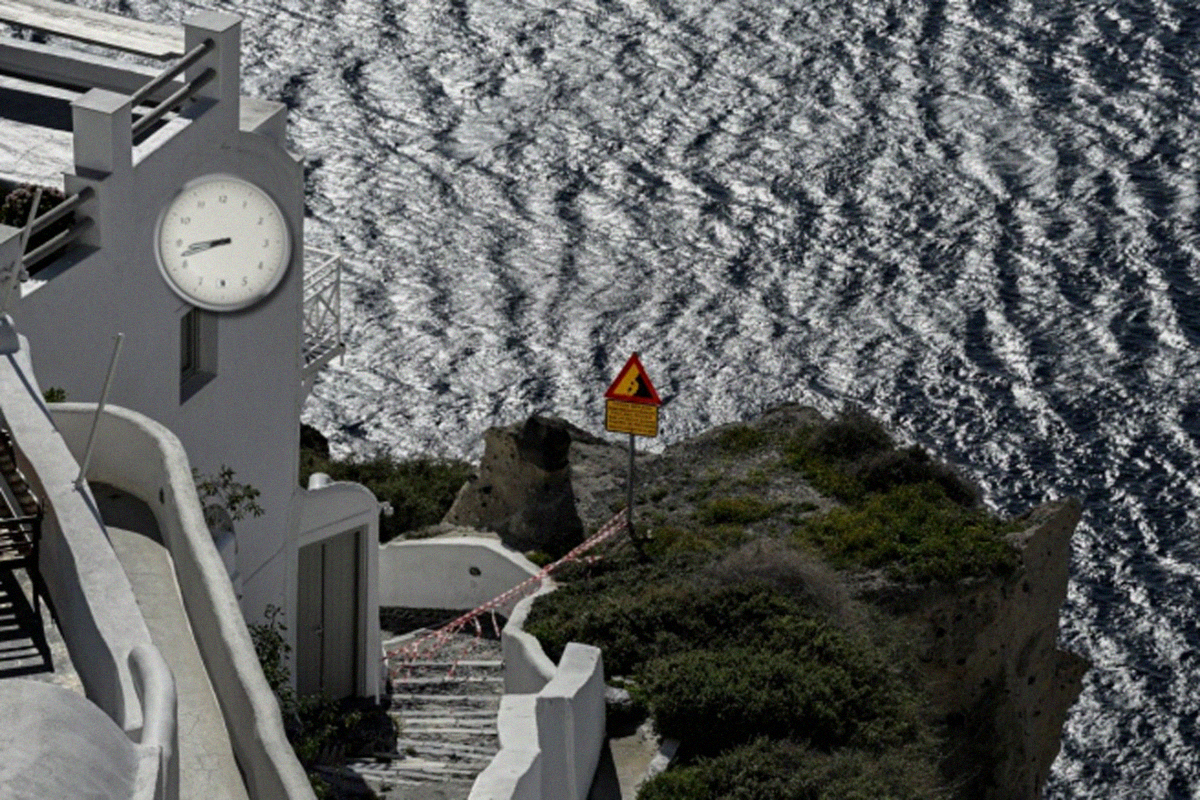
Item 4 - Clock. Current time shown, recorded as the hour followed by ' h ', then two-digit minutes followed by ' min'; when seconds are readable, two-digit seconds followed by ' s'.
8 h 42 min
